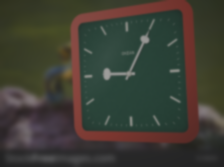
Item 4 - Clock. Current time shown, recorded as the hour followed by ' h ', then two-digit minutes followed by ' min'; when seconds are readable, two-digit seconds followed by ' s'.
9 h 05 min
